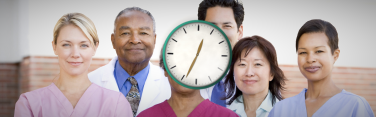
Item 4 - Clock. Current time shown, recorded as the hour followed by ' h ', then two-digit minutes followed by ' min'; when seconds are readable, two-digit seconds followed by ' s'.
12 h 34 min
